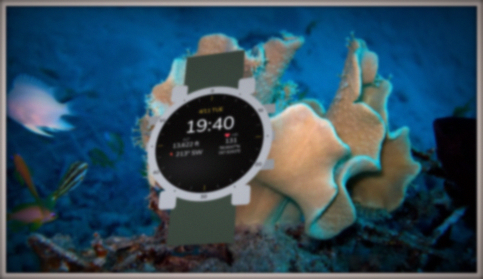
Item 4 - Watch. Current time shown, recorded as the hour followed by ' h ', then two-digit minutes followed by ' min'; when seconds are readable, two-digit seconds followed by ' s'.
19 h 40 min
